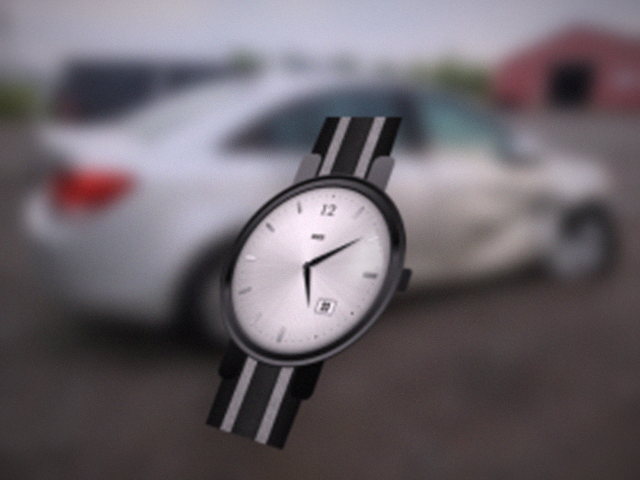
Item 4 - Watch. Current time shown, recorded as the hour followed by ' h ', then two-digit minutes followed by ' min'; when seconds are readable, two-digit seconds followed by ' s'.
5 h 09 min
